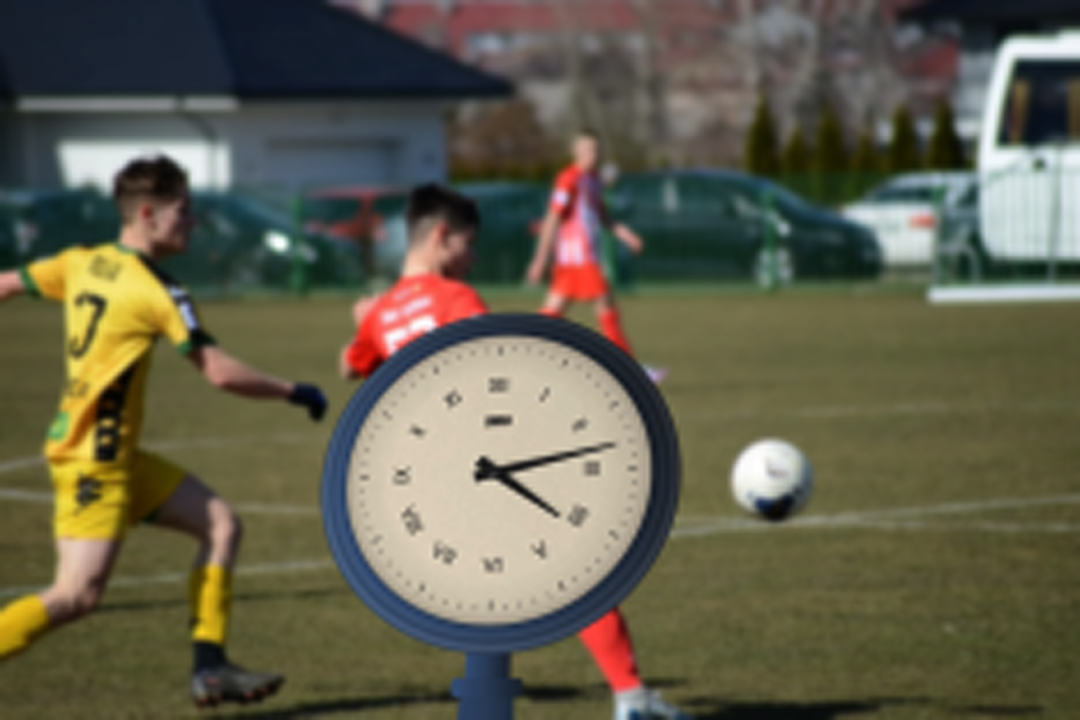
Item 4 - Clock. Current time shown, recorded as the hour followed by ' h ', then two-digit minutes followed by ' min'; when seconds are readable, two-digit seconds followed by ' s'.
4 h 13 min
